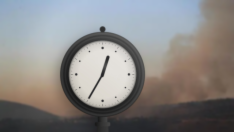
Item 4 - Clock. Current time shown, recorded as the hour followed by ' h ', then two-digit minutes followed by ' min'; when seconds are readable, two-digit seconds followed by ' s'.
12 h 35 min
